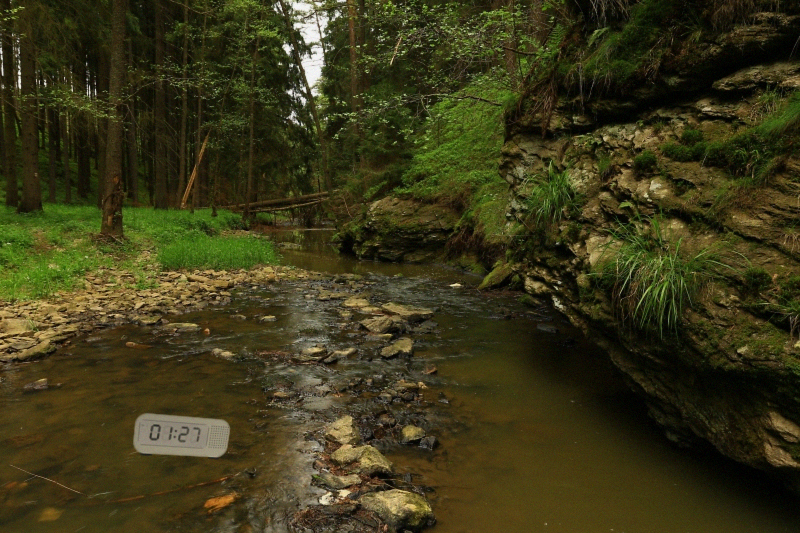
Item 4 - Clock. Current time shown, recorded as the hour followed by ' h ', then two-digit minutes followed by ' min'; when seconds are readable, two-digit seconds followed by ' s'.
1 h 27 min
